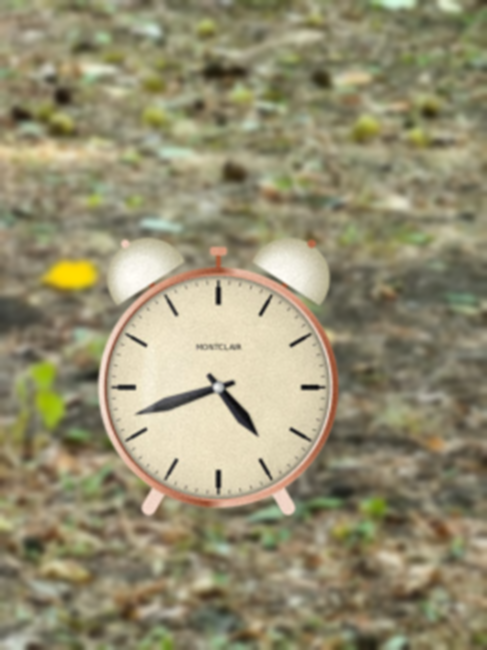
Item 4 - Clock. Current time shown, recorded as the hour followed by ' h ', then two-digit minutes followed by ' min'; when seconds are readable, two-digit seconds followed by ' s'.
4 h 42 min
